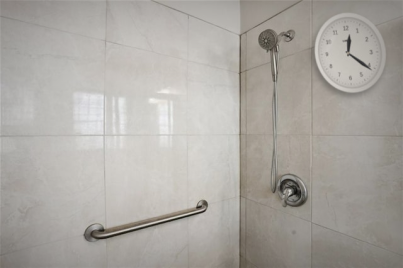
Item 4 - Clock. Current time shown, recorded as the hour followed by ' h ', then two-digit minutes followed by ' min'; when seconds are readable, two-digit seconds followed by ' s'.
12 h 21 min
